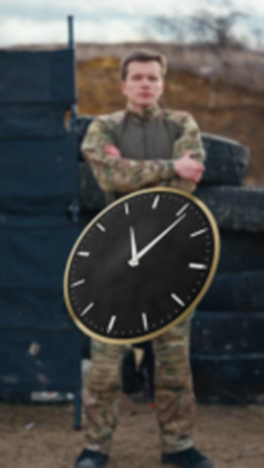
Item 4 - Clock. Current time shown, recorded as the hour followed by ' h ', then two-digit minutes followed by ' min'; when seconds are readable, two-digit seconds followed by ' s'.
11 h 06 min
